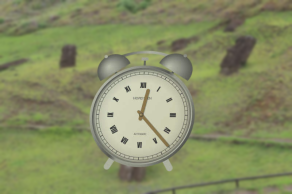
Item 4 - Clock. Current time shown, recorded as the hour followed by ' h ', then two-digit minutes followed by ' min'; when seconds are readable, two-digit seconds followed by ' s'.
12 h 23 min
